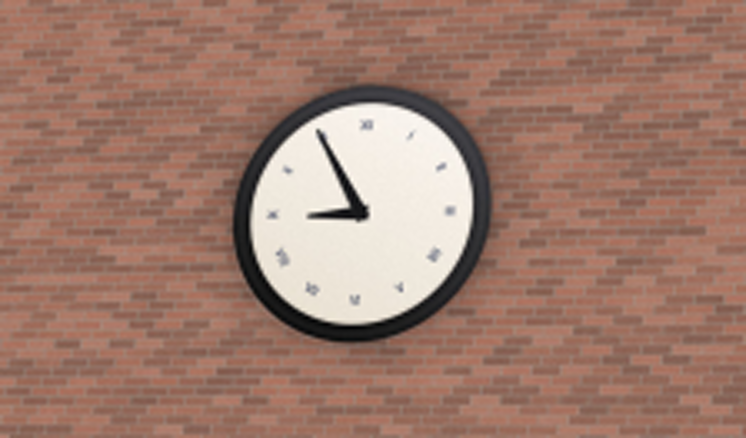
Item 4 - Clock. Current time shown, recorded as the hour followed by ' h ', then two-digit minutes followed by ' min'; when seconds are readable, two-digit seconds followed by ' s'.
8 h 55 min
